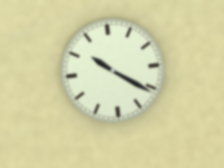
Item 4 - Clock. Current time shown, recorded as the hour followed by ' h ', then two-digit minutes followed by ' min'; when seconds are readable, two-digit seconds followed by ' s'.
10 h 21 min
